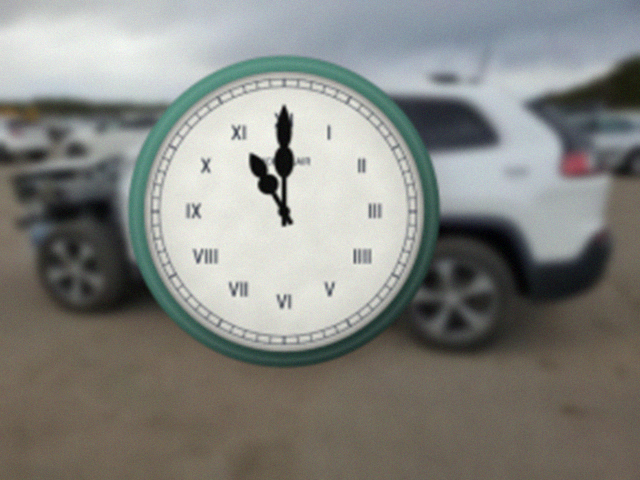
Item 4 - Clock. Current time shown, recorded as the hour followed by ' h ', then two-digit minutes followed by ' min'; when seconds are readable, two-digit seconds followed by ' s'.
11 h 00 min
